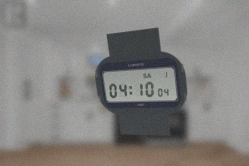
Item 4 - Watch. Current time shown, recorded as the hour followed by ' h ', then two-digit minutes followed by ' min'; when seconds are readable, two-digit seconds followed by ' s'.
4 h 10 min 04 s
